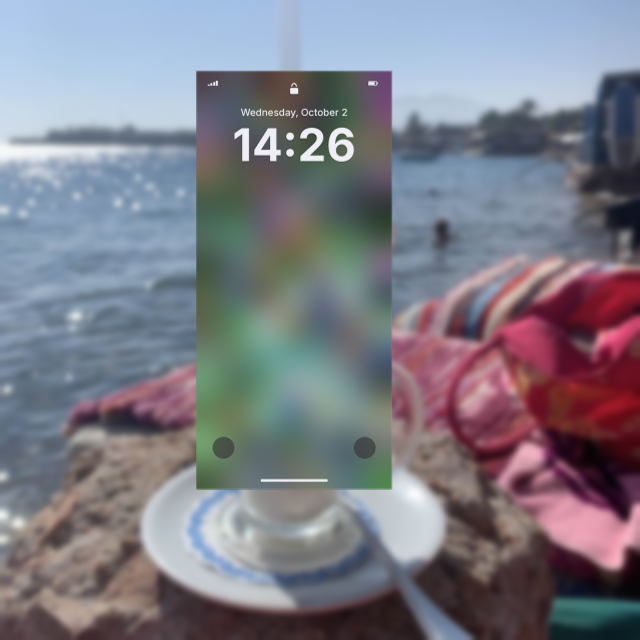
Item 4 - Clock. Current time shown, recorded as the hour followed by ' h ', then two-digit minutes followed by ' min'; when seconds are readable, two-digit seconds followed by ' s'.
14 h 26 min
